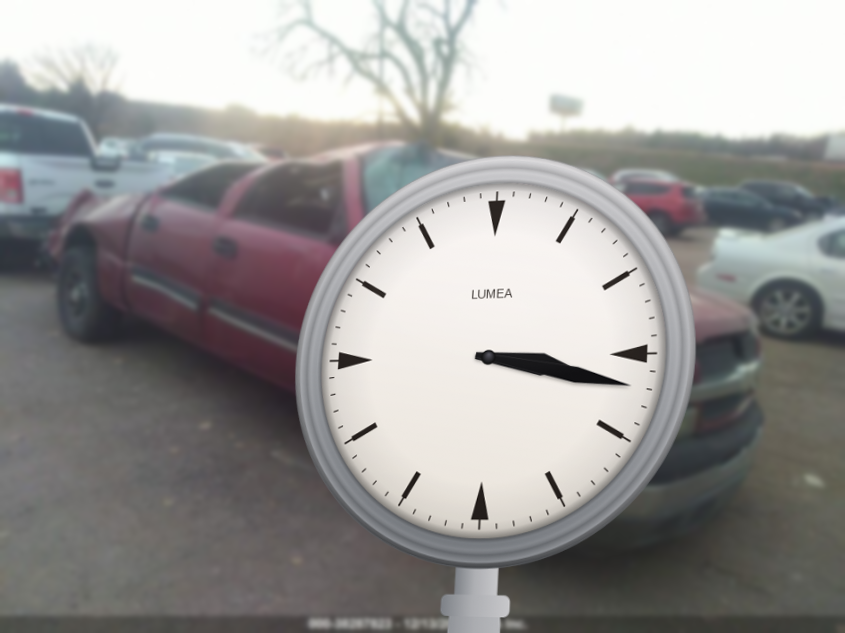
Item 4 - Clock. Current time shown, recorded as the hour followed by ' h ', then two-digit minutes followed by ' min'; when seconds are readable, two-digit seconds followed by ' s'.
3 h 17 min
